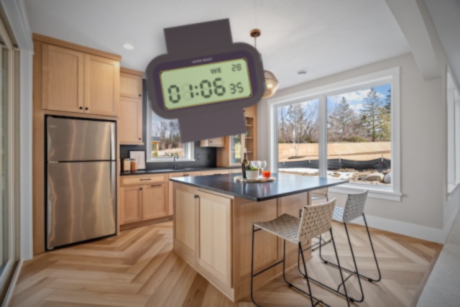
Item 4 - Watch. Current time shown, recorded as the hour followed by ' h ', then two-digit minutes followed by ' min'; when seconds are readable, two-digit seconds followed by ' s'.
1 h 06 min 35 s
